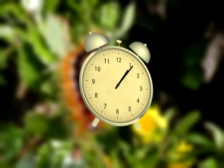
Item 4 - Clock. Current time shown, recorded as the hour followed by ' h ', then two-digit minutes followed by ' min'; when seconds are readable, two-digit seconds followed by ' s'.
1 h 06 min
